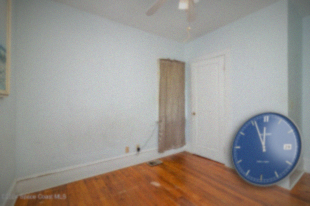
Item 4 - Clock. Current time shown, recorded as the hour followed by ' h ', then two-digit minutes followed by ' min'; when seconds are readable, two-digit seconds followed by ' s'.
11 h 56 min
